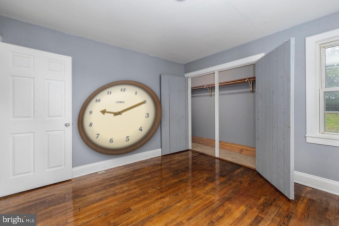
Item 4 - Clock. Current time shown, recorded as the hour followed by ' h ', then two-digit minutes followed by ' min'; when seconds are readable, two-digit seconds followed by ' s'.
9 h 10 min
